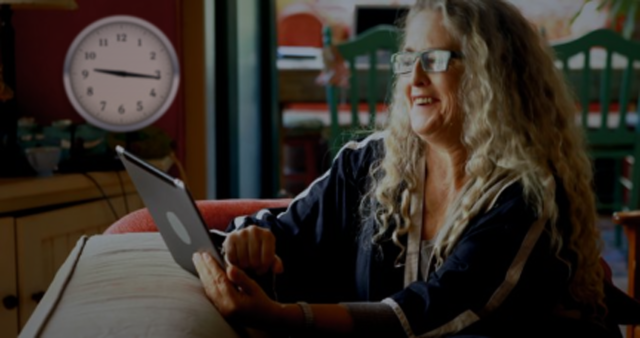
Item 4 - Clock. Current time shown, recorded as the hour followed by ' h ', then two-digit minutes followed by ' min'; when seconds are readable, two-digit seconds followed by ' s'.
9 h 16 min
